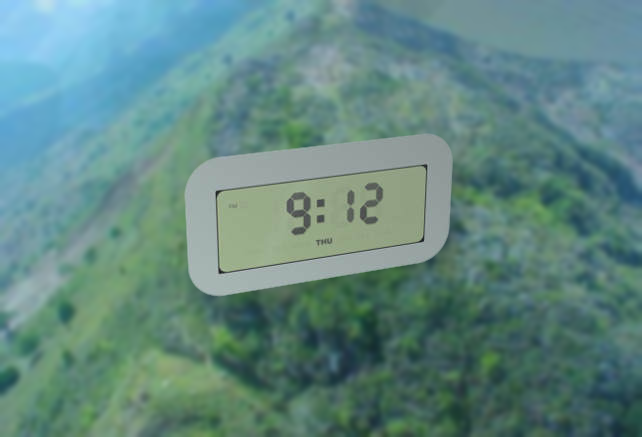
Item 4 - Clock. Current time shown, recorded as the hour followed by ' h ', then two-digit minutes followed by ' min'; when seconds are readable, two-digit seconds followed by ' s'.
9 h 12 min
